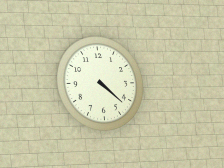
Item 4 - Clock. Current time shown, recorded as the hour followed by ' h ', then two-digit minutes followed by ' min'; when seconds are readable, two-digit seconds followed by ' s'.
4 h 22 min
